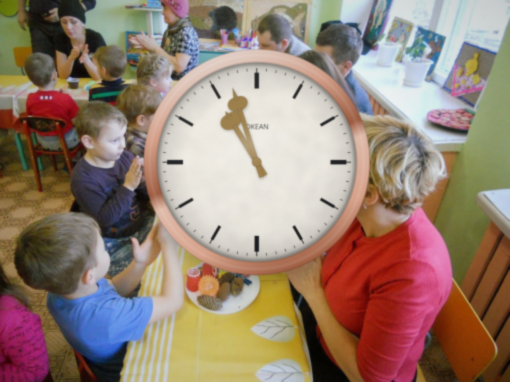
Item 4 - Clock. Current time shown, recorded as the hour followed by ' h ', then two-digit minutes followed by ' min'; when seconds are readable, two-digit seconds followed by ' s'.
10 h 57 min
